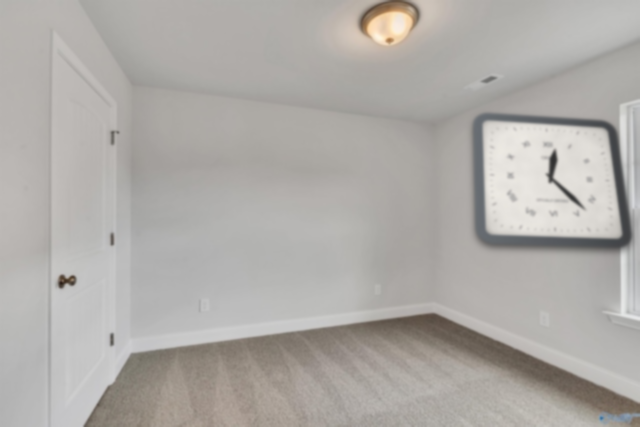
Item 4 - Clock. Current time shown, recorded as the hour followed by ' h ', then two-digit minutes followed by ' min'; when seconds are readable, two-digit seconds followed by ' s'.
12 h 23 min
